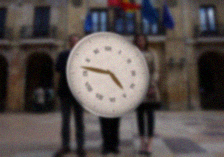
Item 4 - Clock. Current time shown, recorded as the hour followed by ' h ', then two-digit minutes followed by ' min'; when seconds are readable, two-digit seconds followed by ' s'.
4 h 47 min
